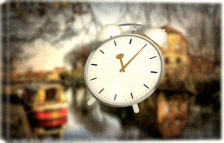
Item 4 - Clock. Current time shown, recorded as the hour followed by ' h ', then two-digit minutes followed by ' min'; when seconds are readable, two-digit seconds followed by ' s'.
11 h 05 min
